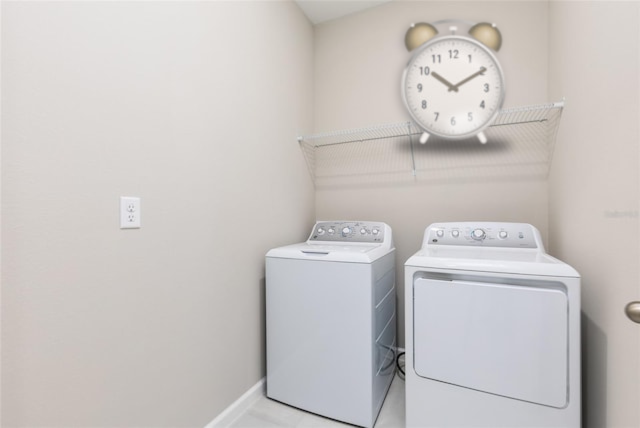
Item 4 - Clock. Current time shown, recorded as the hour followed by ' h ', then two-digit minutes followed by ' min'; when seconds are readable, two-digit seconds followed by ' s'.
10 h 10 min
